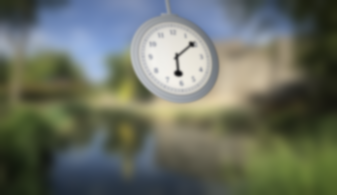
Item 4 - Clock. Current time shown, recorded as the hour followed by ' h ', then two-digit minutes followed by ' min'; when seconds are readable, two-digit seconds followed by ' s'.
6 h 09 min
